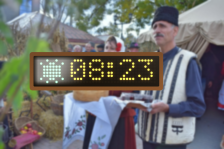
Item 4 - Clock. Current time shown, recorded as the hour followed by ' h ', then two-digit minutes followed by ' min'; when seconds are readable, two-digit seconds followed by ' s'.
8 h 23 min
